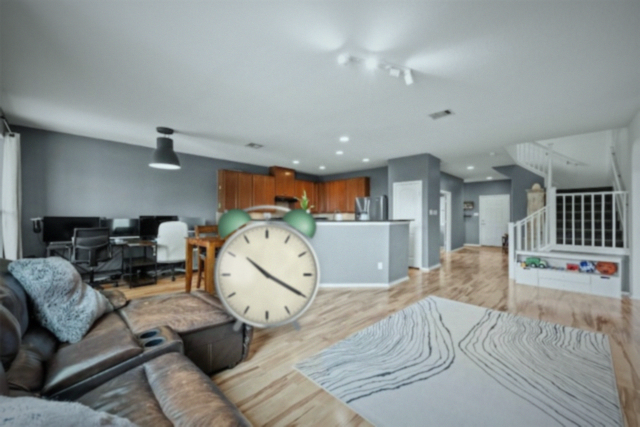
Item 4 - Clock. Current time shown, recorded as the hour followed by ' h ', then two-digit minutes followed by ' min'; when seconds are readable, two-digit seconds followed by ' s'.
10 h 20 min
